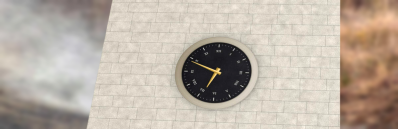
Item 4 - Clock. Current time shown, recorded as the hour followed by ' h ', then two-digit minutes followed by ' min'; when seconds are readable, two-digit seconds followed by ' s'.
6 h 49 min
